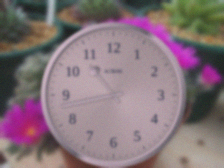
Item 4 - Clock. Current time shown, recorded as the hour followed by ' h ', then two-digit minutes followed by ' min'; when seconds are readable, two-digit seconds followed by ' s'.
10 h 43 min
